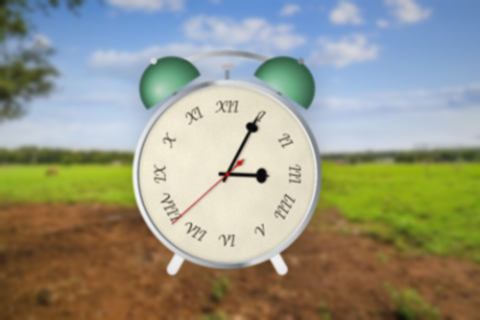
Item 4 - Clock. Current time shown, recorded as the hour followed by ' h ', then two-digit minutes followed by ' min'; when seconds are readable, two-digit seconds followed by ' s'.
3 h 04 min 38 s
